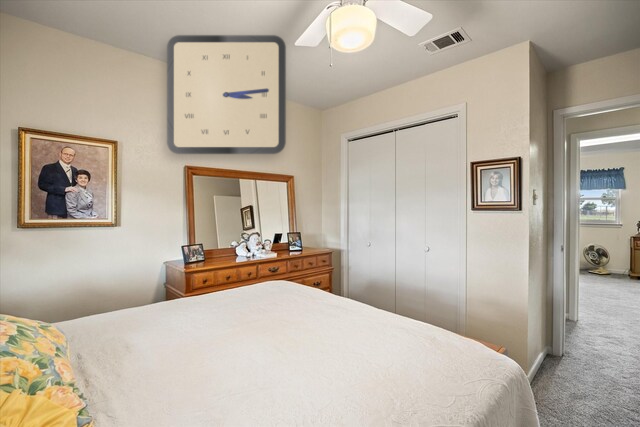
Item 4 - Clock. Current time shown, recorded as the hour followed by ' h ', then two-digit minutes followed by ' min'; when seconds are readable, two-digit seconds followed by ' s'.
3 h 14 min
